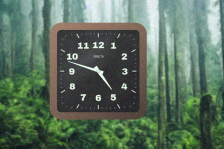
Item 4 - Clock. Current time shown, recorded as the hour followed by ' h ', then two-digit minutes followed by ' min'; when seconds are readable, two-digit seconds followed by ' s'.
4 h 48 min
